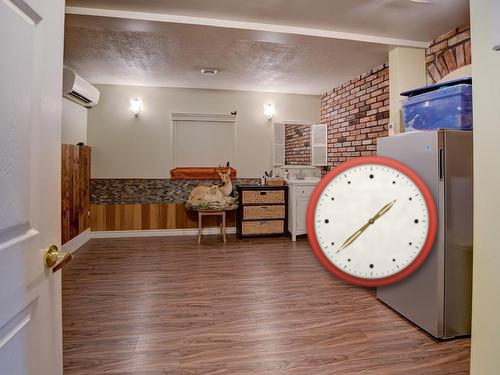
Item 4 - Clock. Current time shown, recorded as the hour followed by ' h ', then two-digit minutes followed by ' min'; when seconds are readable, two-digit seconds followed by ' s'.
1 h 38 min
